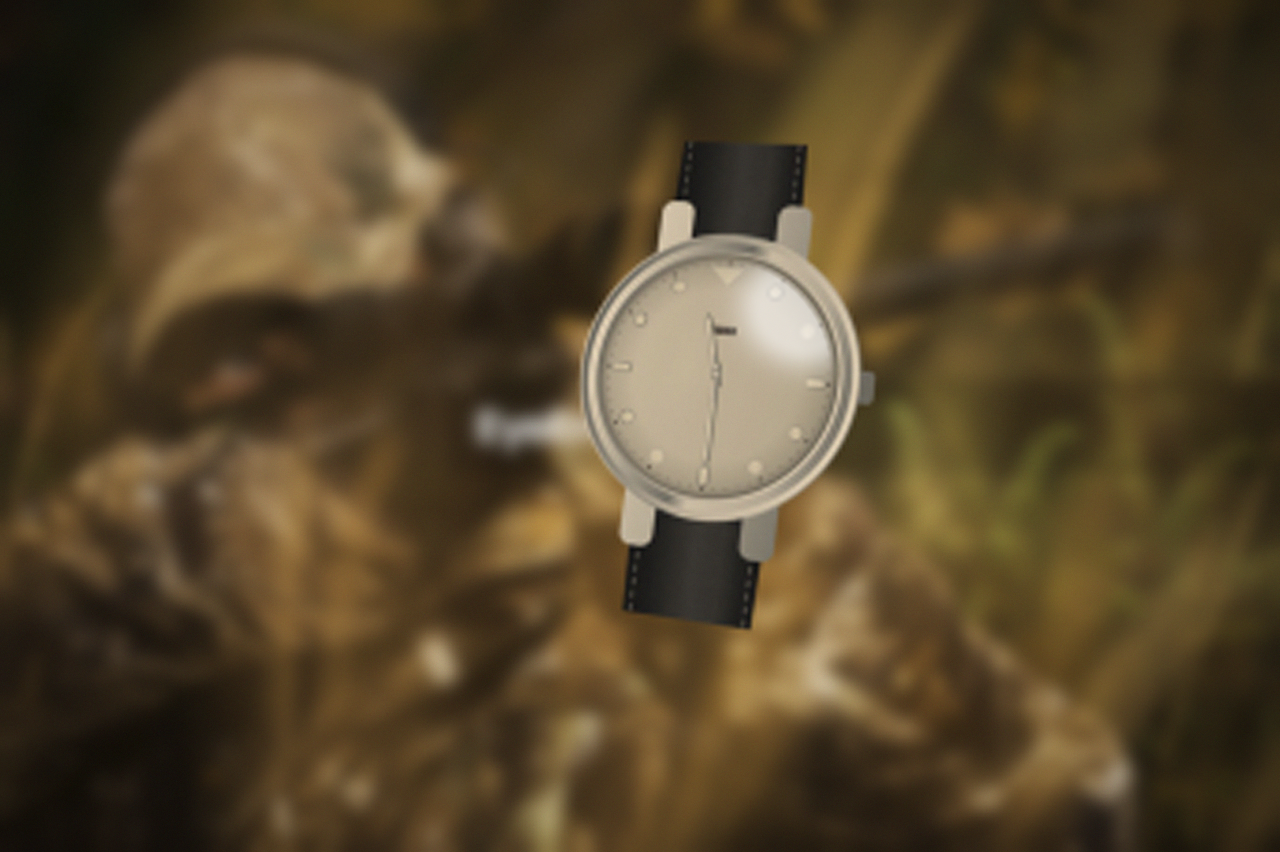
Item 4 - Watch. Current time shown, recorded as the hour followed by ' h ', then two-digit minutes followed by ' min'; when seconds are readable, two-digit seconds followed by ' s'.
11 h 30 min
